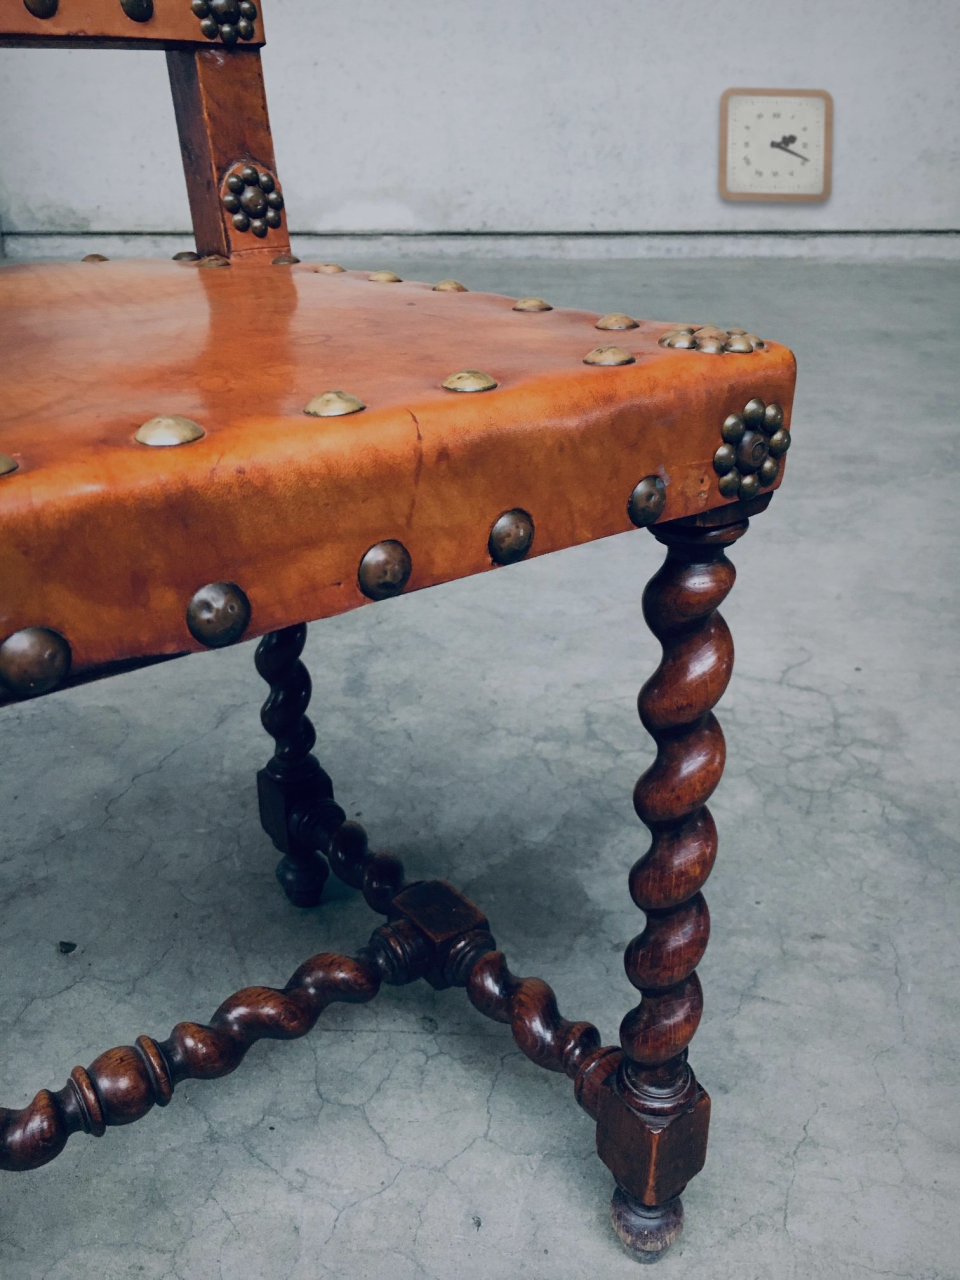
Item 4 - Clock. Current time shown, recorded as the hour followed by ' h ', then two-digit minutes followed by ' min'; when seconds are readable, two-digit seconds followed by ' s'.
2 h 19 min
